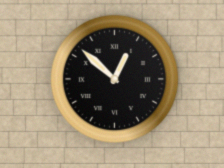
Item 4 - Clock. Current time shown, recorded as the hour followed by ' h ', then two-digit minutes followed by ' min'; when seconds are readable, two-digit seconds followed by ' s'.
12 h 52 min
